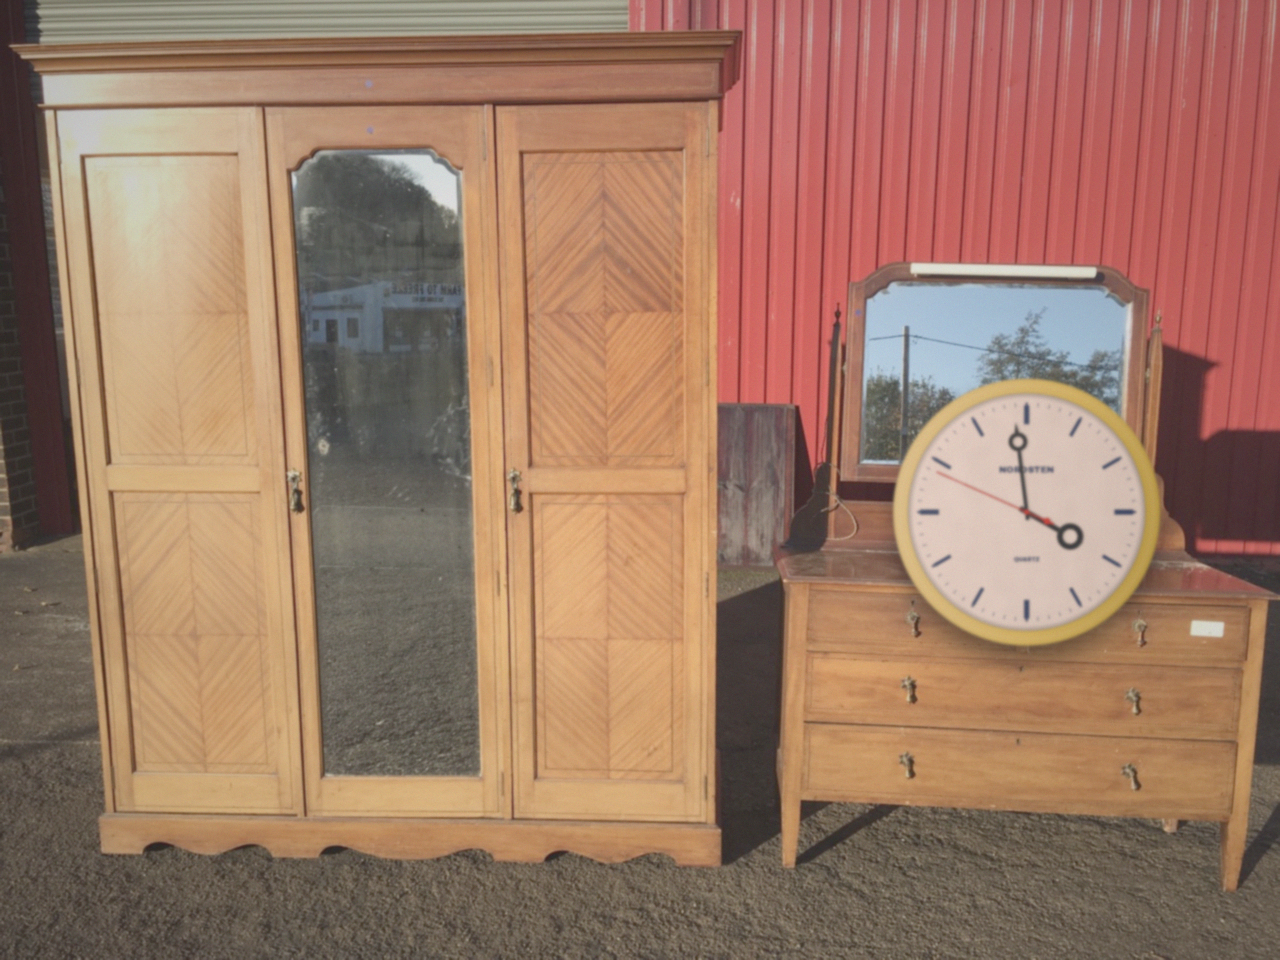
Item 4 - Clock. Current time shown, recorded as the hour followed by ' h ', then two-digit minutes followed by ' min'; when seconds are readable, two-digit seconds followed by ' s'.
3 h 58 min 49 s
